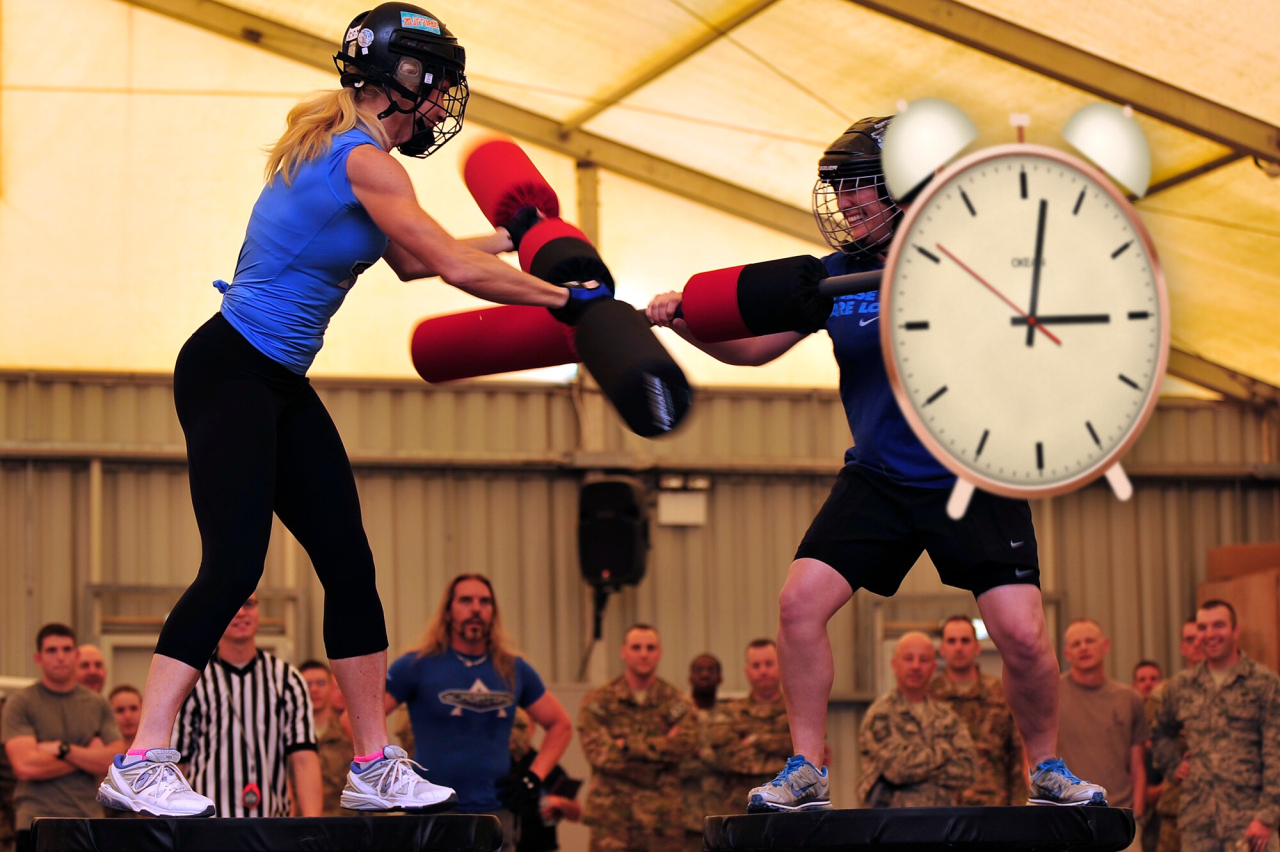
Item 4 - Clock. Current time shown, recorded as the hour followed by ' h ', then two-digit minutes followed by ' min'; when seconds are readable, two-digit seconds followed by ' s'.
3 h 01 min 51 s
